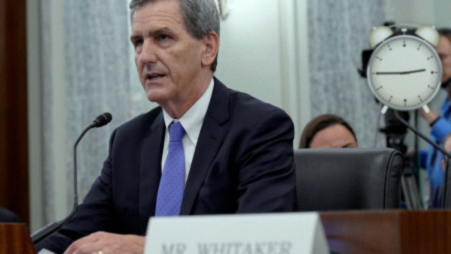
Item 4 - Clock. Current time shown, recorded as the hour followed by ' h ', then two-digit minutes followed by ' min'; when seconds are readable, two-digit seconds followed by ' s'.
2 h 45 min
